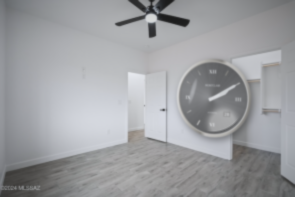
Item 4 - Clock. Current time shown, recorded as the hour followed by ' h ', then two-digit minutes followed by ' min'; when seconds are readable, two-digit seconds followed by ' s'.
2 h 10 min
